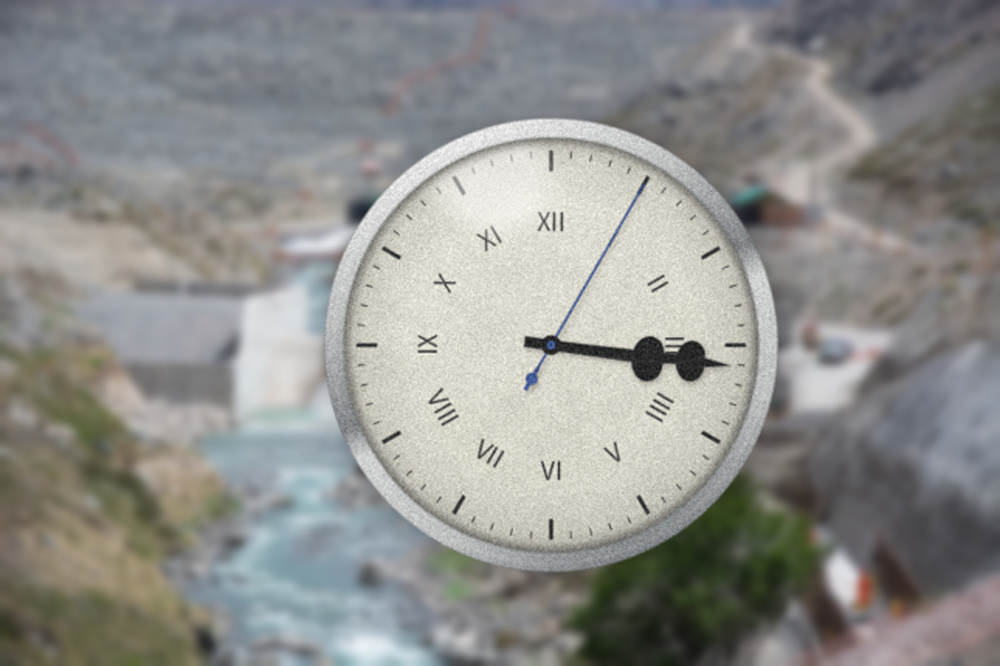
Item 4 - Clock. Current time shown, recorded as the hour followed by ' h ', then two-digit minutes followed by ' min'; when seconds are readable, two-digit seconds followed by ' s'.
3 h 16 min 05 s
